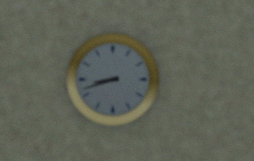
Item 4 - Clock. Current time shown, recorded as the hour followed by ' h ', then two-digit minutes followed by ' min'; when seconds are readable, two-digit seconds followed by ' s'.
8 h 42 min
